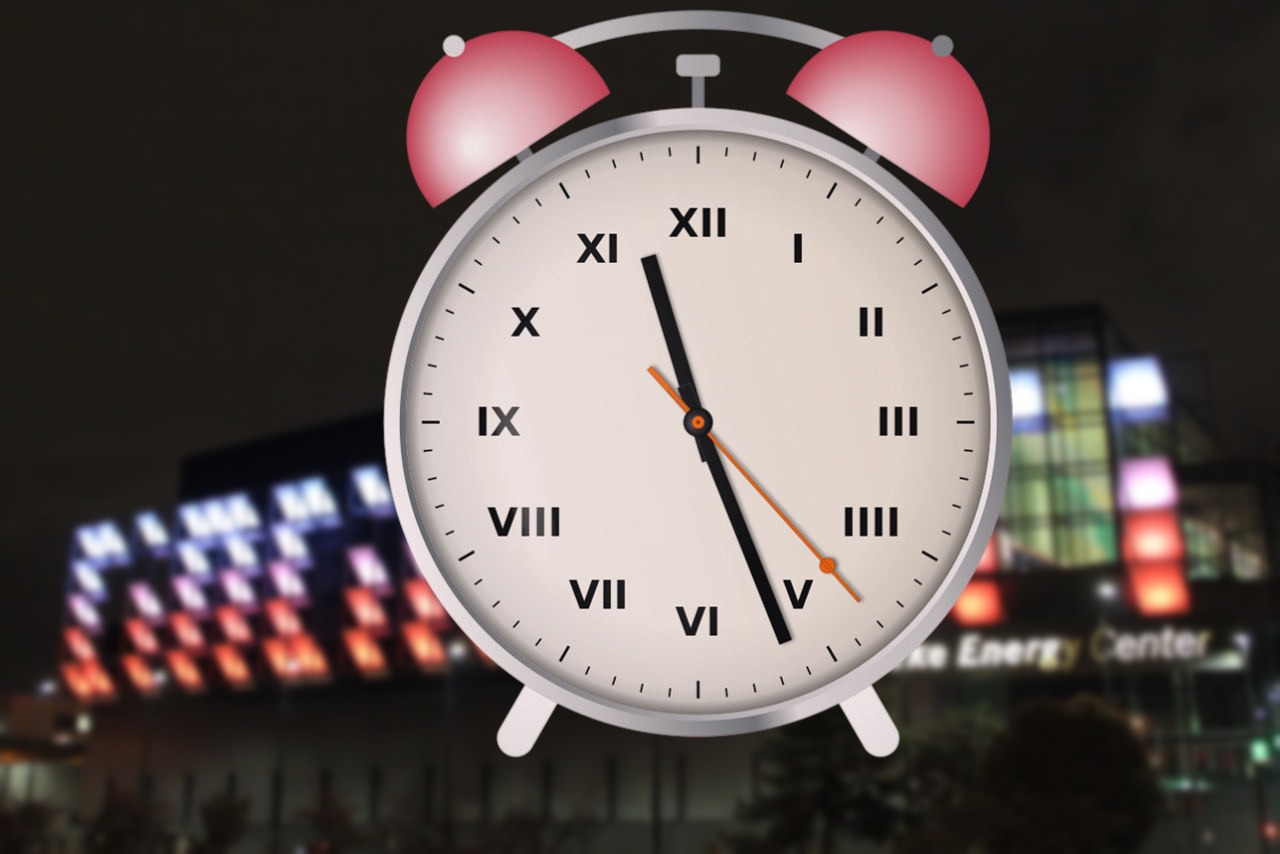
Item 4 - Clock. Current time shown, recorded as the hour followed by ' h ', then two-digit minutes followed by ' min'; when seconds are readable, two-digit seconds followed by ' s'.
11 h 26 min 23 s
